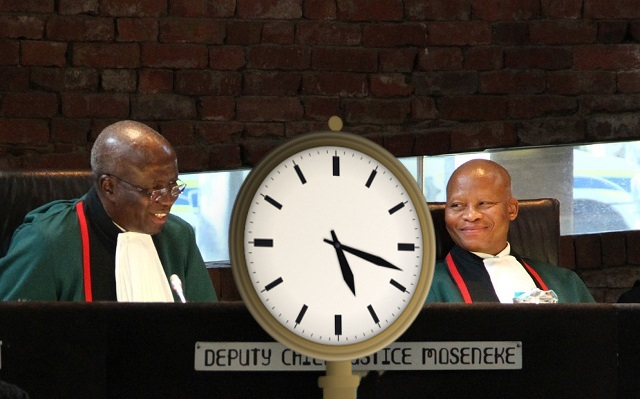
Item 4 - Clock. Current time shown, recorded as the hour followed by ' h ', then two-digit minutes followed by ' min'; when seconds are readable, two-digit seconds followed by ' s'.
5 h 18 min
